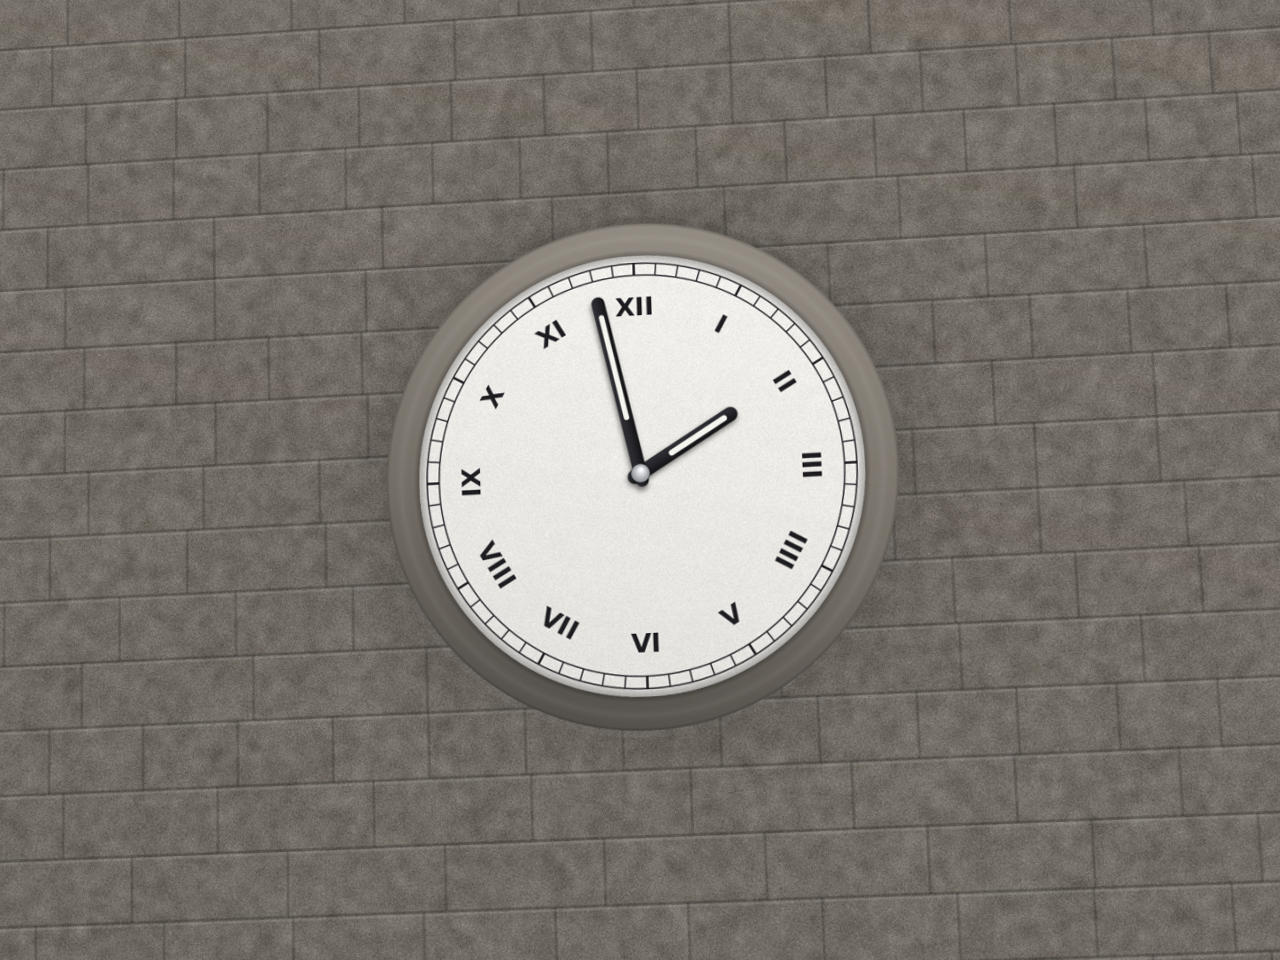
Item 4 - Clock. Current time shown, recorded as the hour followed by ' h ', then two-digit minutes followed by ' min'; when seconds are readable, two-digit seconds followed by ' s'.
1 h 58 min
